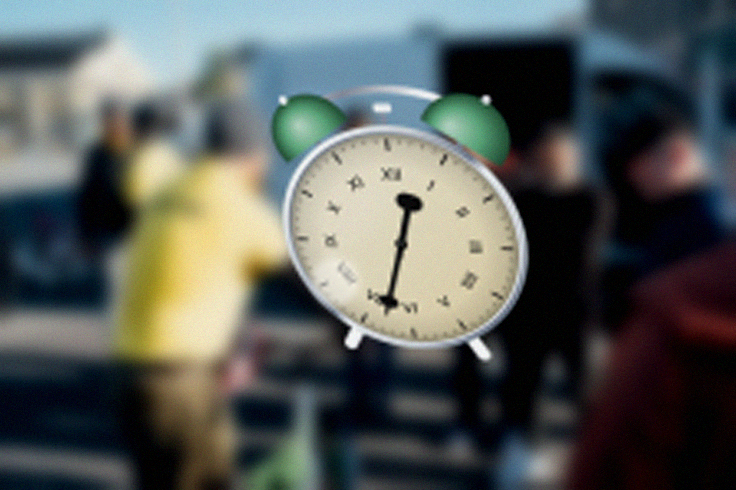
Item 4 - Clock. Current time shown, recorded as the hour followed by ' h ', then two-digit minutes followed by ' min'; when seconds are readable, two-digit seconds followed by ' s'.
12 h 33 min
